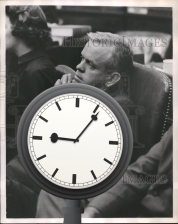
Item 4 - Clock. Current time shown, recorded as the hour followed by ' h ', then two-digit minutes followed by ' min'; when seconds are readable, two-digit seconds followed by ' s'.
9 h 06 min
